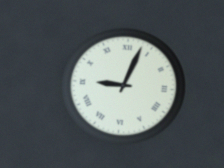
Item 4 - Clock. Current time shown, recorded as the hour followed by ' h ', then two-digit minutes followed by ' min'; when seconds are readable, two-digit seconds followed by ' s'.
9 h 03 min
